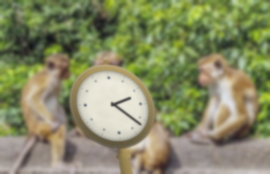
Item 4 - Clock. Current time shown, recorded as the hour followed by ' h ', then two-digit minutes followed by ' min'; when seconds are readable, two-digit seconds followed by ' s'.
2 h 22 min
